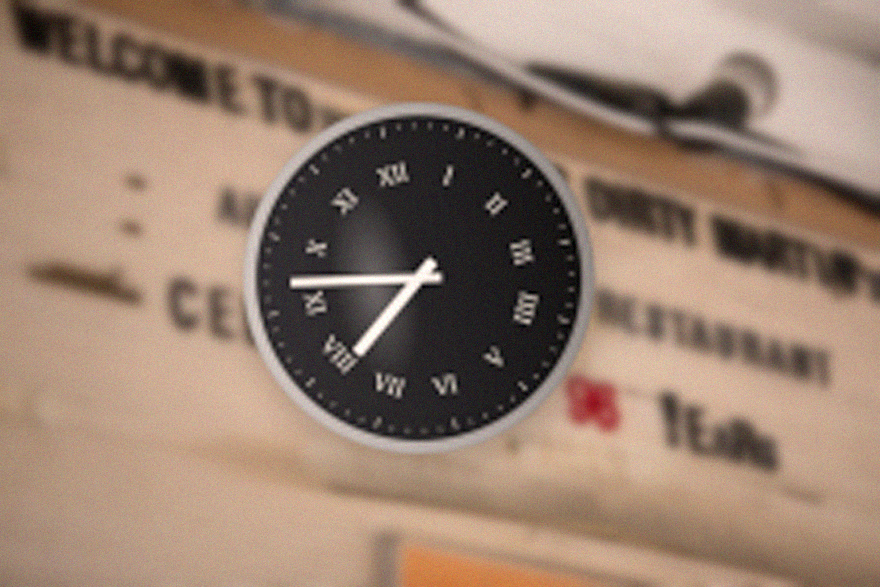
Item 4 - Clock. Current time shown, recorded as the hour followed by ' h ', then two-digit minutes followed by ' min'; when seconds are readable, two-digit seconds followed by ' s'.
7 h 47 min
